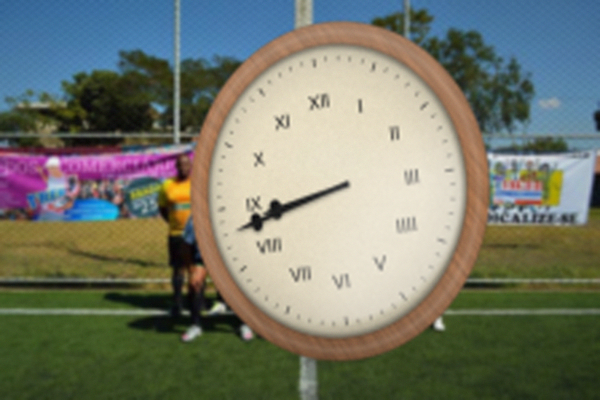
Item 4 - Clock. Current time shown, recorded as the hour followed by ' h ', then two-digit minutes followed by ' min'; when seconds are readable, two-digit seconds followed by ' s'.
8 h 43 min
